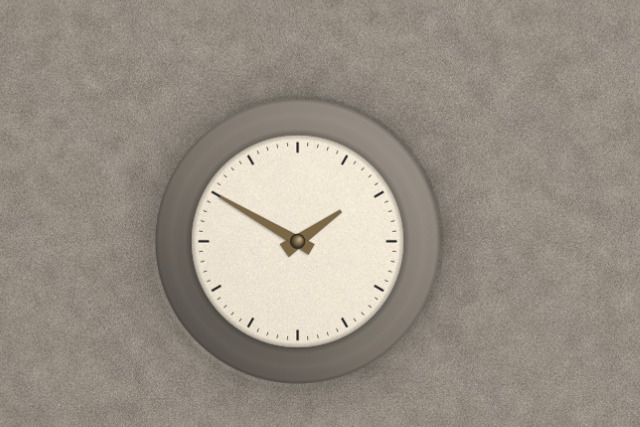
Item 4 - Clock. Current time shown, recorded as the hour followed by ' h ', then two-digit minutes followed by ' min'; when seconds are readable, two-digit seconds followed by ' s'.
1 h 50 min
